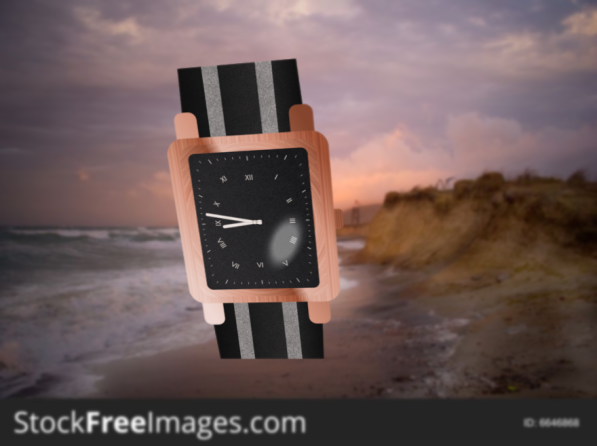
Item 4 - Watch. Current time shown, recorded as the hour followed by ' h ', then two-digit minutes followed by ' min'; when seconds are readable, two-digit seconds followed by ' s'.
8 h 47 min
